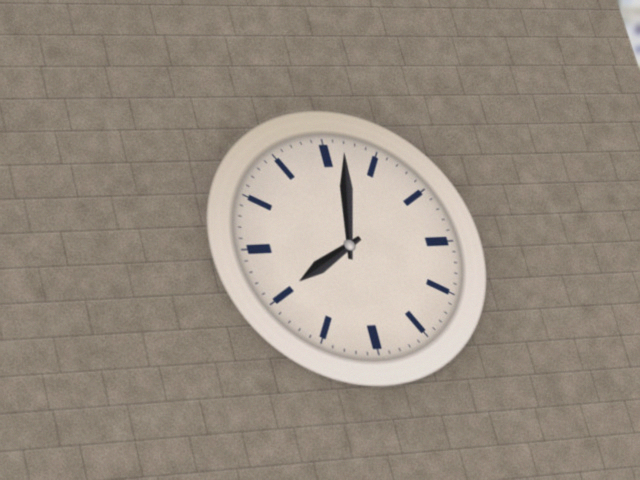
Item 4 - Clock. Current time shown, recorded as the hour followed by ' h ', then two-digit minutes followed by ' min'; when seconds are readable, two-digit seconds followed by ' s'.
8 h 02 min
